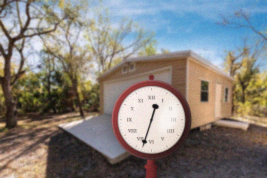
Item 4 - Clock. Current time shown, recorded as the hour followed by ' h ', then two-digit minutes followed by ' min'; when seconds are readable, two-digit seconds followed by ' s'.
12 h 33 min
